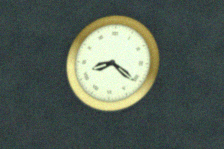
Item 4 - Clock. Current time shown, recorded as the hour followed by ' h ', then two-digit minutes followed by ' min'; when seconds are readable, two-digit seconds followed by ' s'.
8 h 21 min
